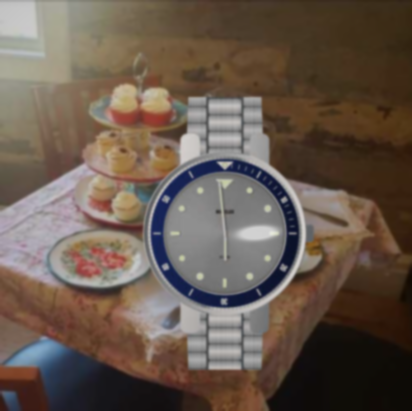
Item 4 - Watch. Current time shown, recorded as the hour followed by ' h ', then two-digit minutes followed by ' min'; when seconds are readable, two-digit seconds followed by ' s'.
5 h 59 min
